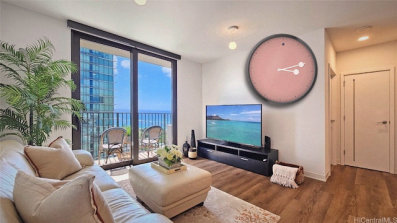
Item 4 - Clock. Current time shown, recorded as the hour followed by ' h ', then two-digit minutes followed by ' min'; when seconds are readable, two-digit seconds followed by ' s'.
3 h 12 min
